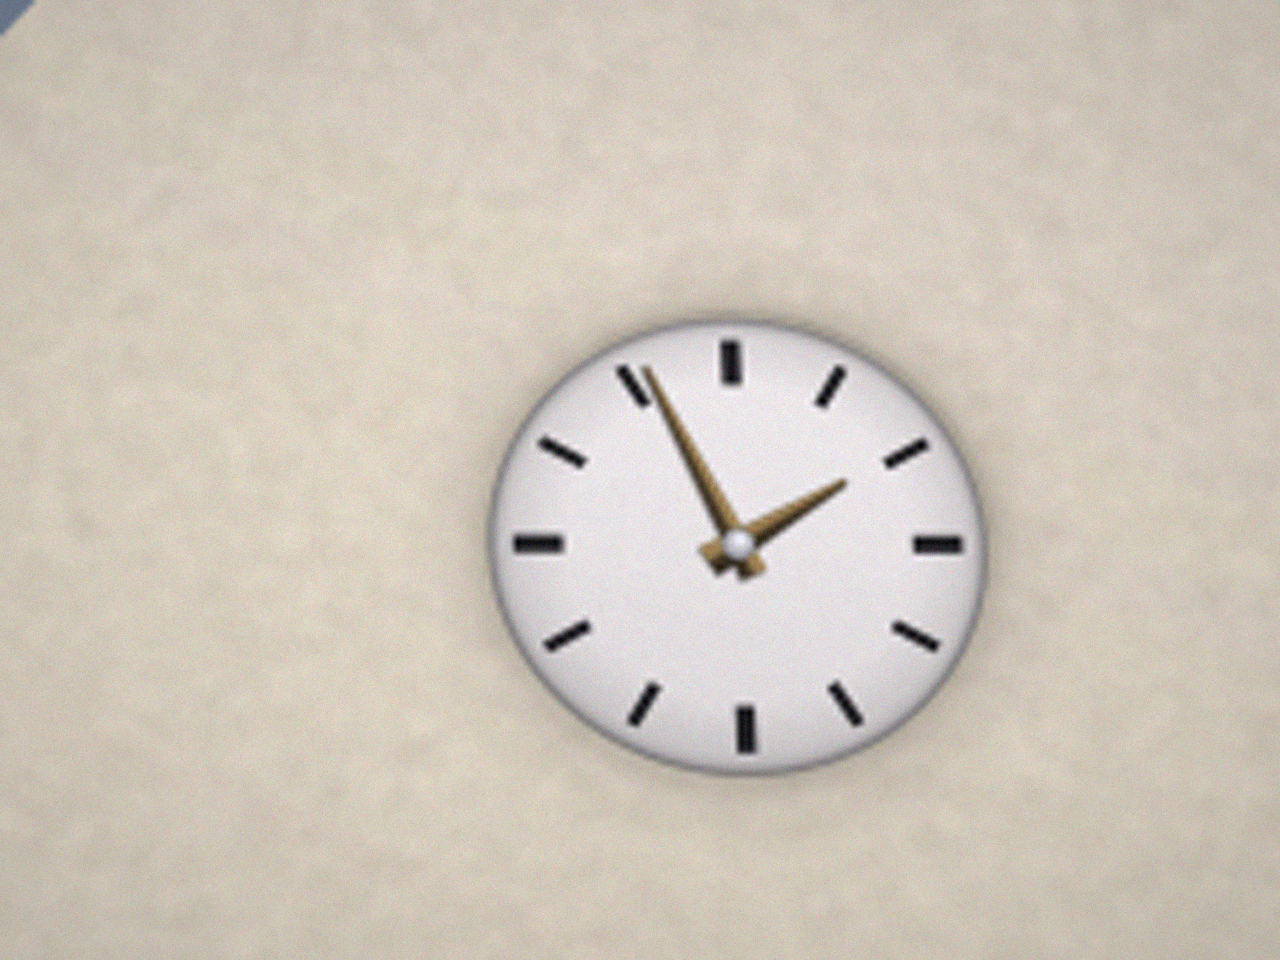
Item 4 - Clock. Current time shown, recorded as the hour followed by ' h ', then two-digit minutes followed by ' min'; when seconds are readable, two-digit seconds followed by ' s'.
1 h 56 min
